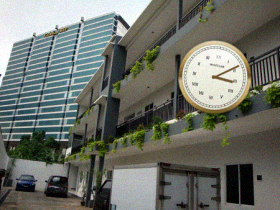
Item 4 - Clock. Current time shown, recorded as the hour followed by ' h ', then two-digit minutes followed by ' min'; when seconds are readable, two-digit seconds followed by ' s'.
3 h 09 min
